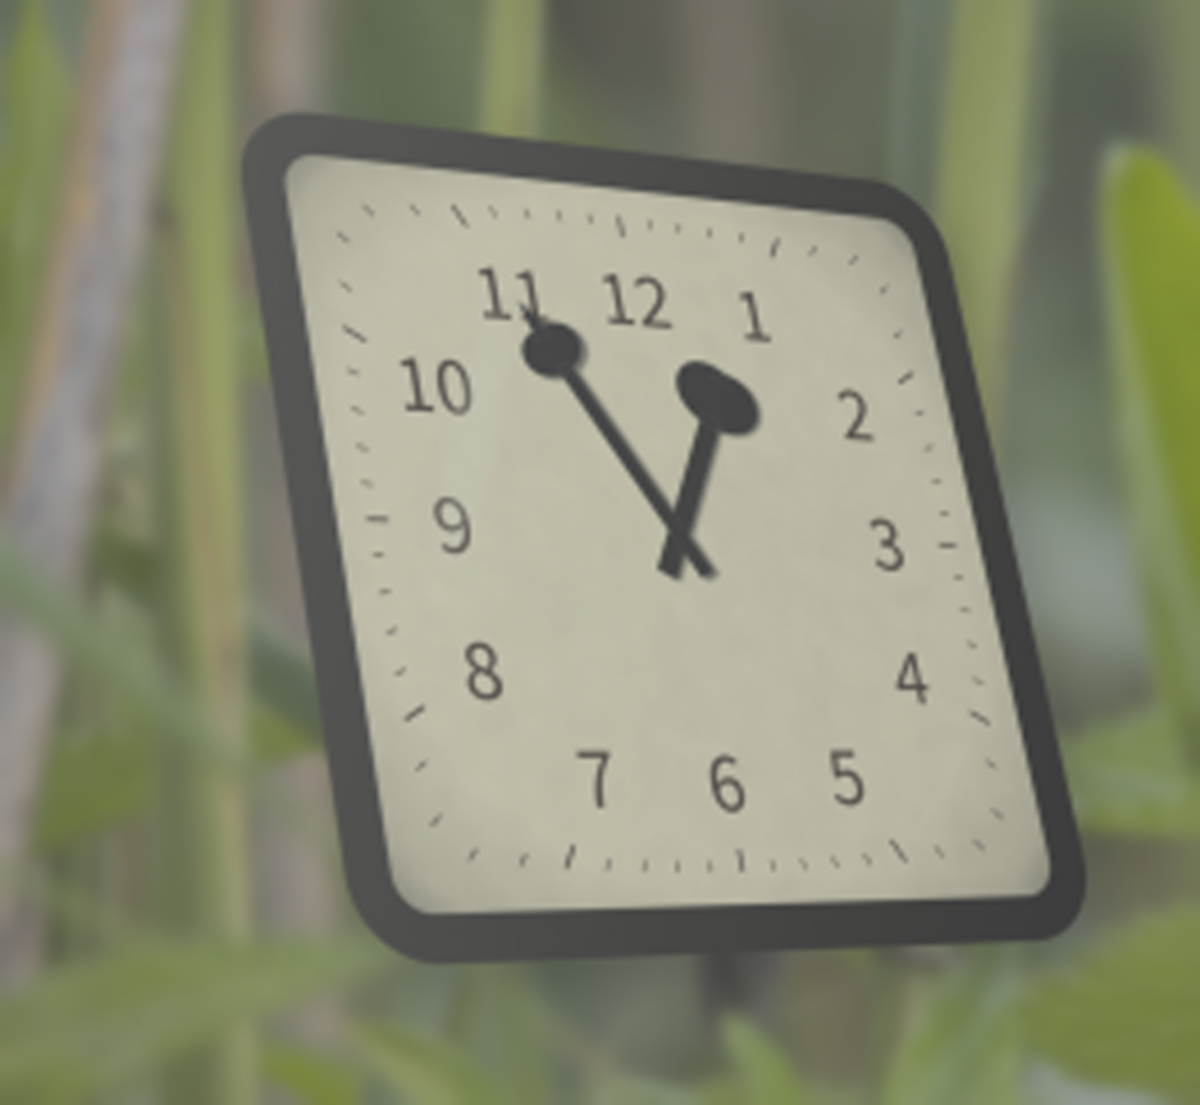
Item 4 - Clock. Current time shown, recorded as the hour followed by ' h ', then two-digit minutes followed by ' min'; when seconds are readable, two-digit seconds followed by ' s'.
12 h 55 min
